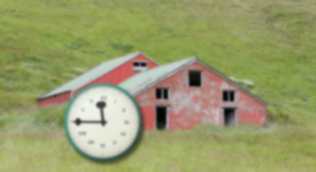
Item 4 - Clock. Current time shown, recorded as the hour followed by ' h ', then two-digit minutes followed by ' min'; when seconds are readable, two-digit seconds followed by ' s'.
11 h 45 min
